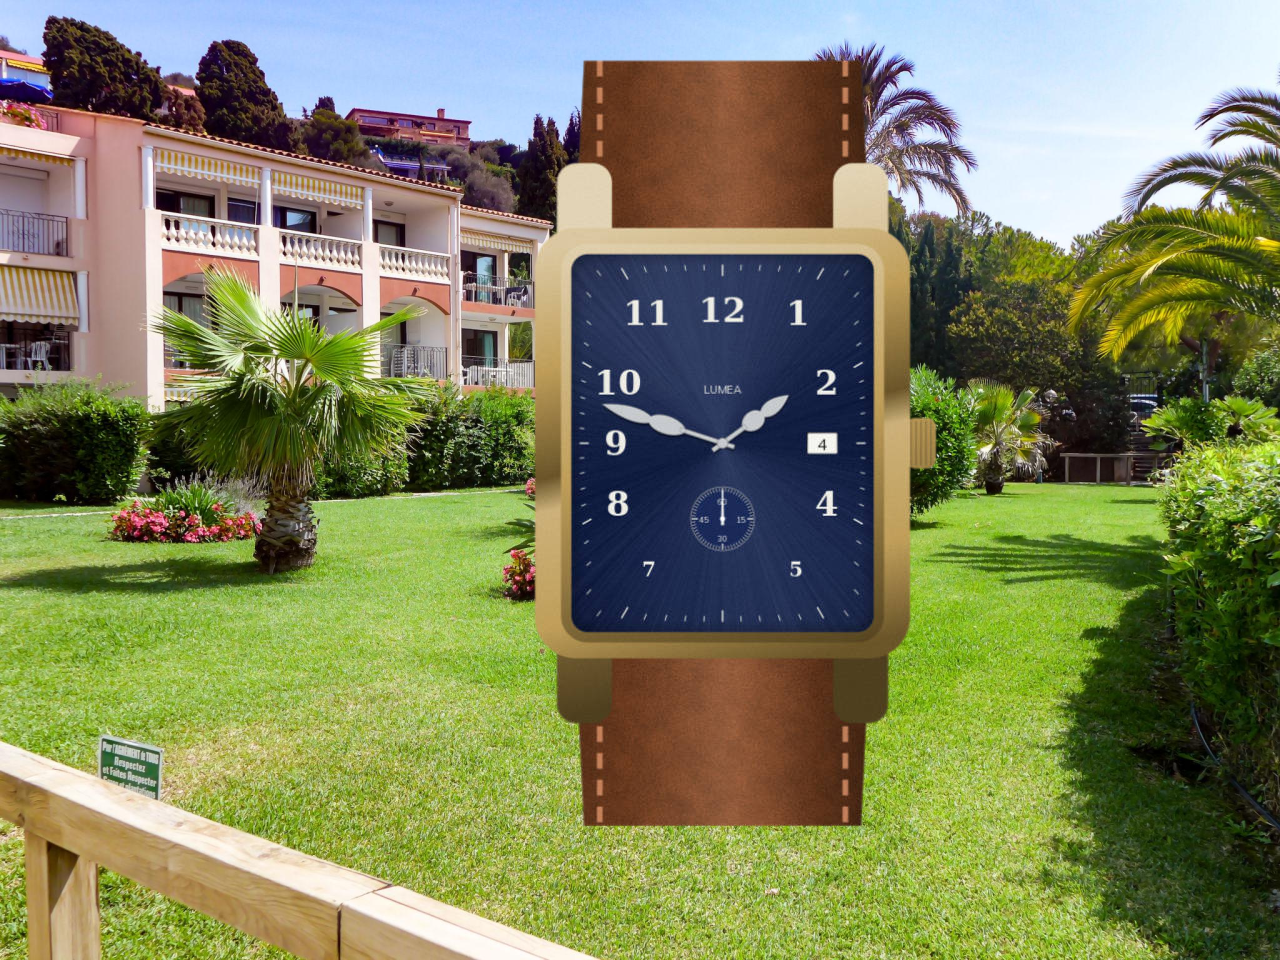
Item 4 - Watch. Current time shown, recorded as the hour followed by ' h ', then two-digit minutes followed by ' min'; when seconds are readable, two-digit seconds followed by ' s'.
1 h 48 min
